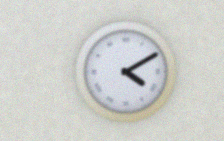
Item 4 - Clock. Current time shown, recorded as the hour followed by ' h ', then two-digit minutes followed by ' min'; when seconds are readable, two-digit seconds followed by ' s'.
4 h 10 min
